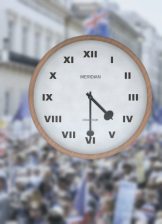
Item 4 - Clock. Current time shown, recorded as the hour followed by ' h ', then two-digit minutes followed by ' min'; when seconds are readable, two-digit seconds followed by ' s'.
4 h 30 min
